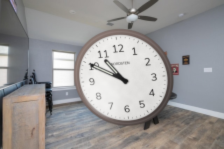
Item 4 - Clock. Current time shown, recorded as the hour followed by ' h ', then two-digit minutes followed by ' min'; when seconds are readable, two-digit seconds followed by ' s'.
10 h 50 min
